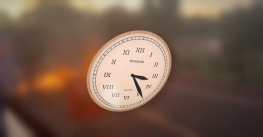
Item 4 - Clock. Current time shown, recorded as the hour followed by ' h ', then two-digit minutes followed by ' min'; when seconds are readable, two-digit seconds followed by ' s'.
3 h 24 min
